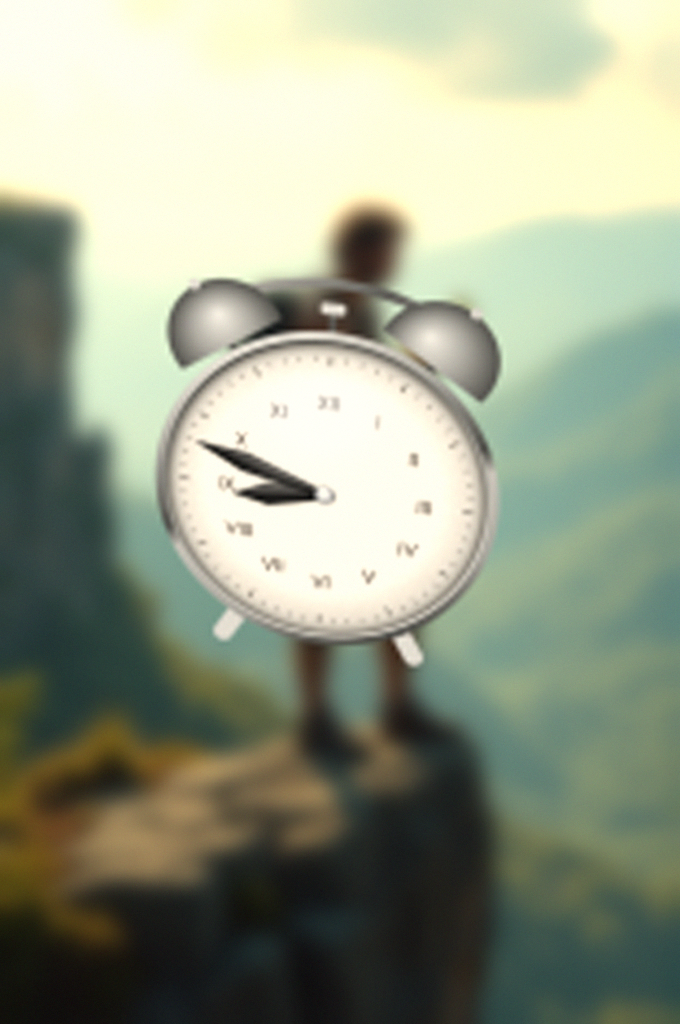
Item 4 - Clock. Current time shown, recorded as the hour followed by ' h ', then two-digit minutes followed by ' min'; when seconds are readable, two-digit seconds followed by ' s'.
8 h 48 min
